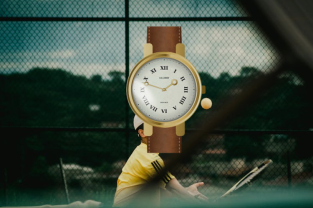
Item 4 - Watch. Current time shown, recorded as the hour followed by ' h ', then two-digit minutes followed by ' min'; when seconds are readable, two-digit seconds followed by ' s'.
1 h 48 min
